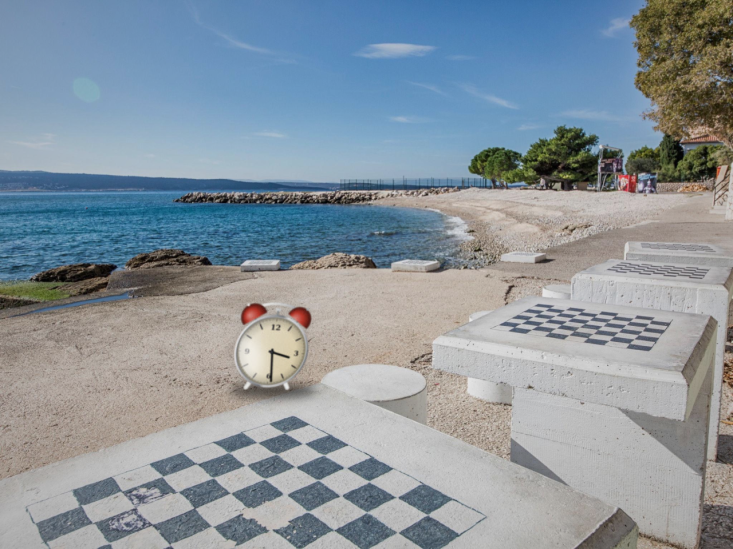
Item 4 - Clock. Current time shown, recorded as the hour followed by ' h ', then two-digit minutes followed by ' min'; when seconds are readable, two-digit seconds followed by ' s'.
3 h 29 min
